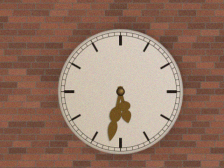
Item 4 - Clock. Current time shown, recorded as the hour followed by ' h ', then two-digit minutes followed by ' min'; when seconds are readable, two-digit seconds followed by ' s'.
5 h 32 min
